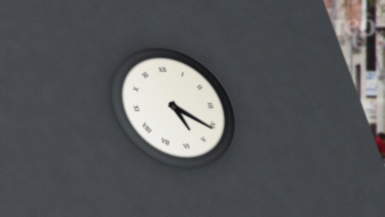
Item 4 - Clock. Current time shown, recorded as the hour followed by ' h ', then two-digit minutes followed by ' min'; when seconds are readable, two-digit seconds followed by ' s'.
5 h 21 min
